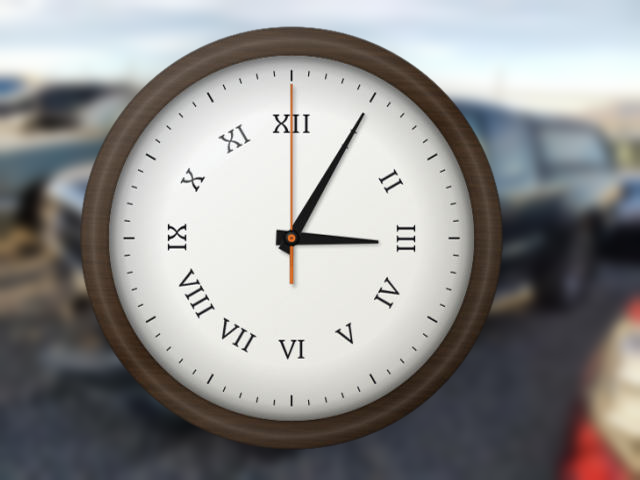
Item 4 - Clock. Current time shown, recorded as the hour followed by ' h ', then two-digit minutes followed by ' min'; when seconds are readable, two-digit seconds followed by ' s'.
3 h 05 min 00 s
